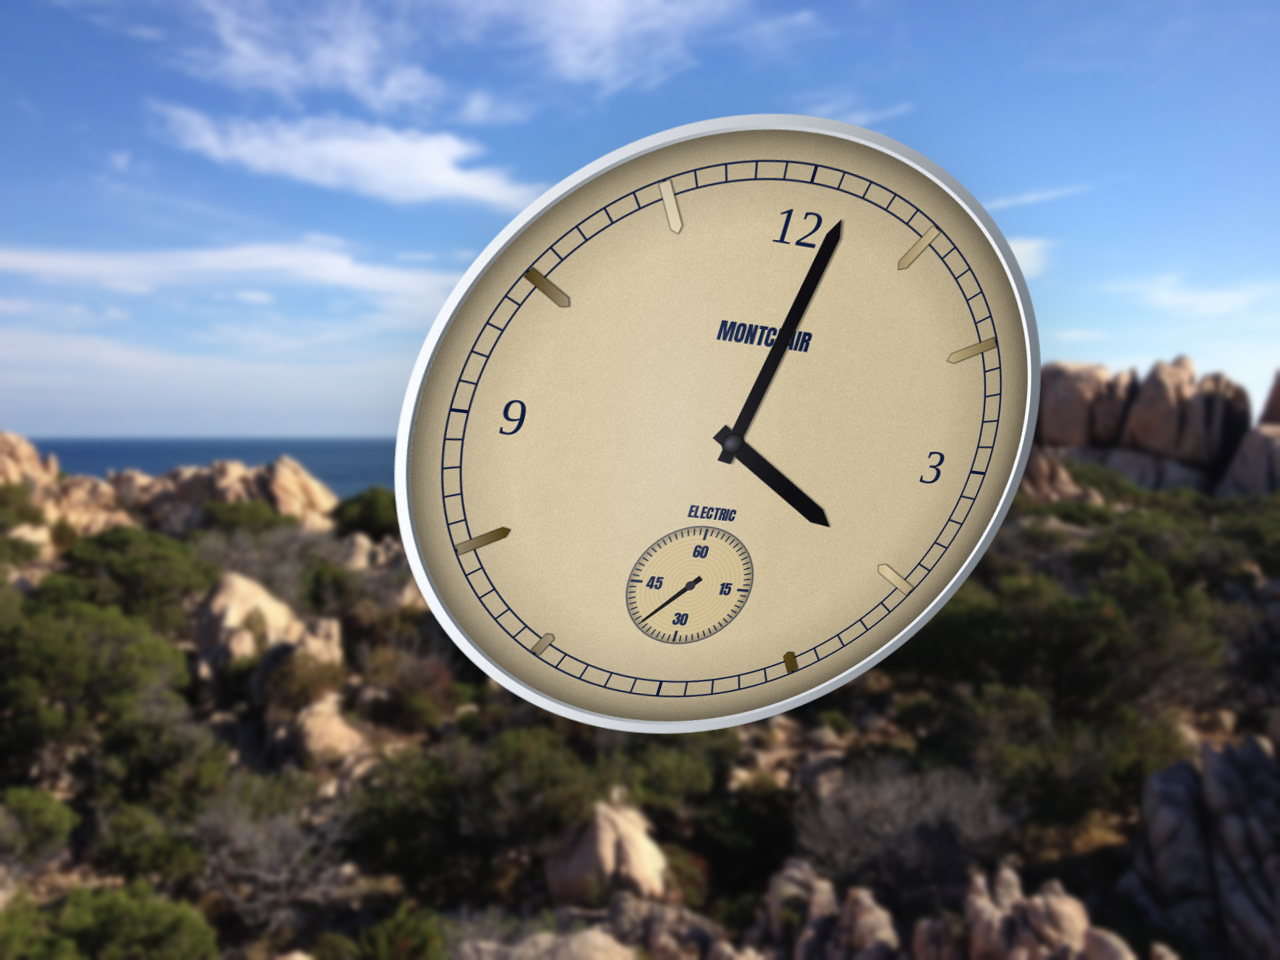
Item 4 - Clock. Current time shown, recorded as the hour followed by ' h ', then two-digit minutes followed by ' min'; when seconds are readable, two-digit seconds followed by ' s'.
4 h 01 min 37 s
